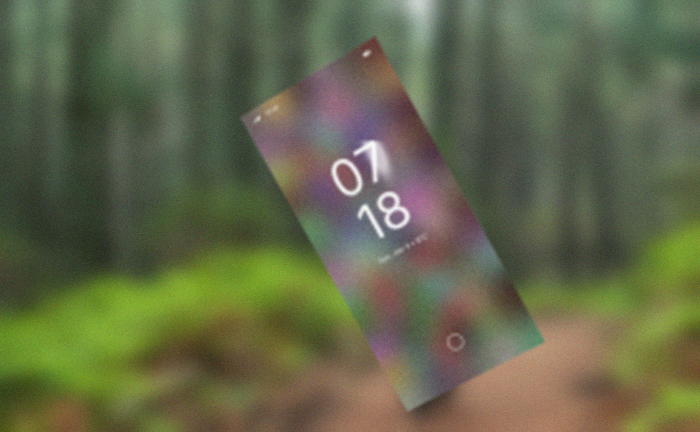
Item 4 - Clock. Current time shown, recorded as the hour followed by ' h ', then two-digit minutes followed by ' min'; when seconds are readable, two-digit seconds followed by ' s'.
7 h 18 min
